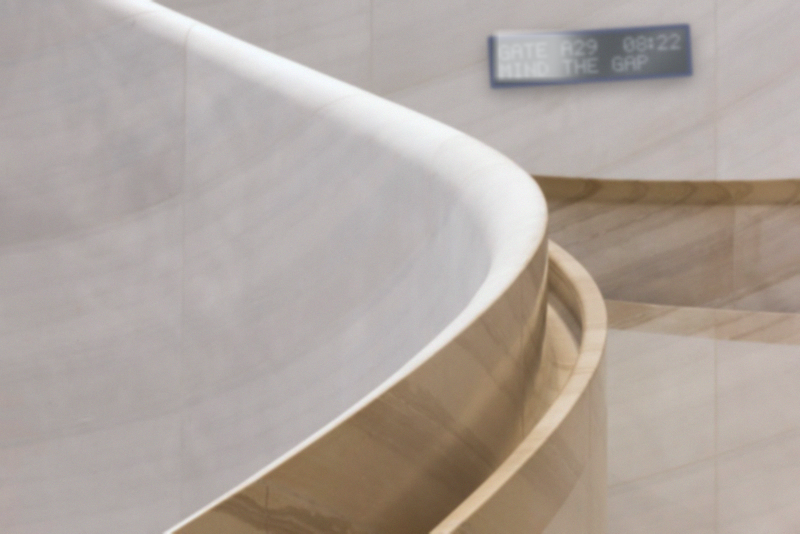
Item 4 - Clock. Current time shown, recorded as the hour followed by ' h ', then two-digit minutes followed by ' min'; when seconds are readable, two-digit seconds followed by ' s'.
8 h 22 min
